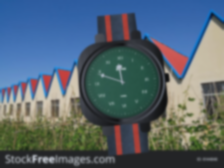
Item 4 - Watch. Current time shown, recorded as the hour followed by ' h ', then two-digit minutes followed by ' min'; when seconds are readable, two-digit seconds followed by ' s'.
11 h 49 min
